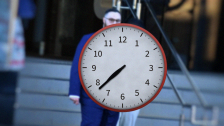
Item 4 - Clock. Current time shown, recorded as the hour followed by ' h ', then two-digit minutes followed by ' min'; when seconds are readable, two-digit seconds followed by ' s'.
7 h 38 min
